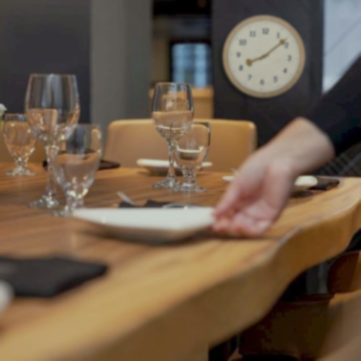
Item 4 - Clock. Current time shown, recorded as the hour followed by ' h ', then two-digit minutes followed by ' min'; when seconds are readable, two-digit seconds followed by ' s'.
8 h 08 min
